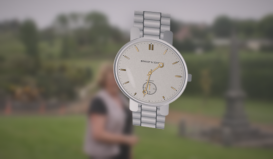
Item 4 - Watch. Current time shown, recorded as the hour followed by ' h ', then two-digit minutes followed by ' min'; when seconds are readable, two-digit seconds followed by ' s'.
1 h 32 min
